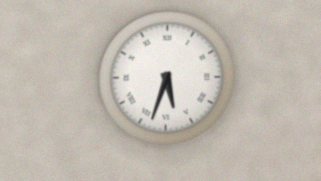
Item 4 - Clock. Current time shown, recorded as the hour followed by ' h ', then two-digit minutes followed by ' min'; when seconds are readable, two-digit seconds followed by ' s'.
5 h 33 min
